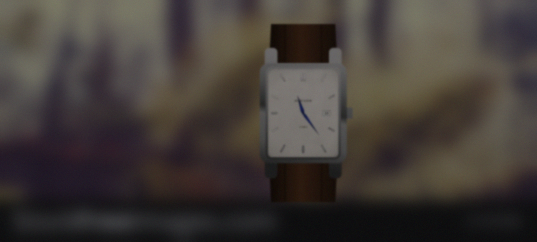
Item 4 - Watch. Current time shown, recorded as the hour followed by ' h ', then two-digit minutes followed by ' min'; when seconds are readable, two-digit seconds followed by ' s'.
11 h 24 min
